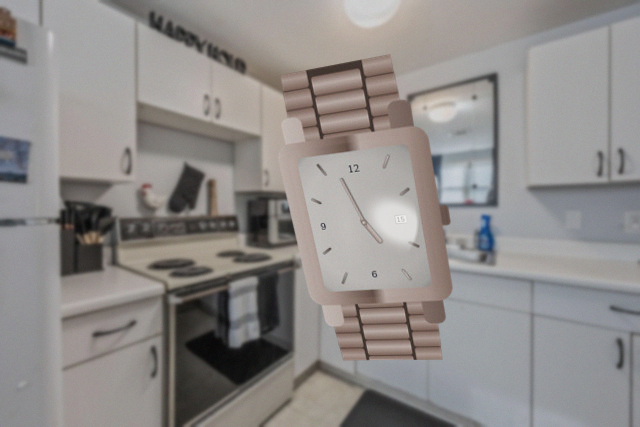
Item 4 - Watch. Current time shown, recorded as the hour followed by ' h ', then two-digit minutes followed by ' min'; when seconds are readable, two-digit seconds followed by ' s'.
4 h 57 min
